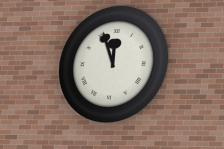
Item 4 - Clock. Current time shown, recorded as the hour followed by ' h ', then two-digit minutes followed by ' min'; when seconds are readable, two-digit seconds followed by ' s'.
11 h 56 min
